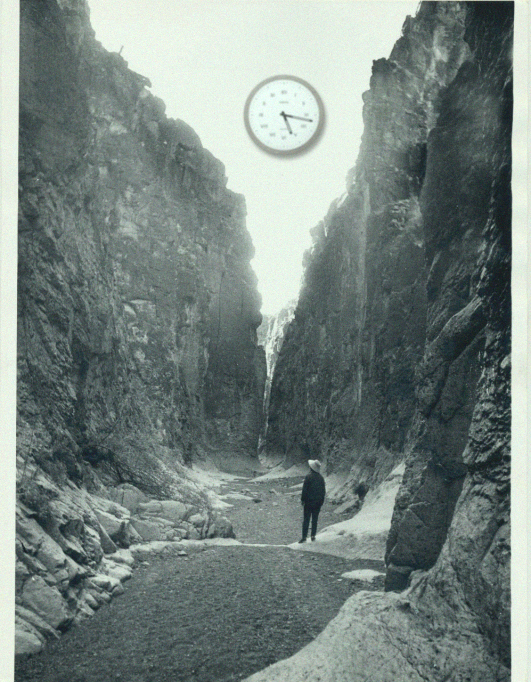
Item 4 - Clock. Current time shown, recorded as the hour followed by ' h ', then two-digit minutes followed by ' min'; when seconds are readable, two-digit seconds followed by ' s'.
5 h 17 min
